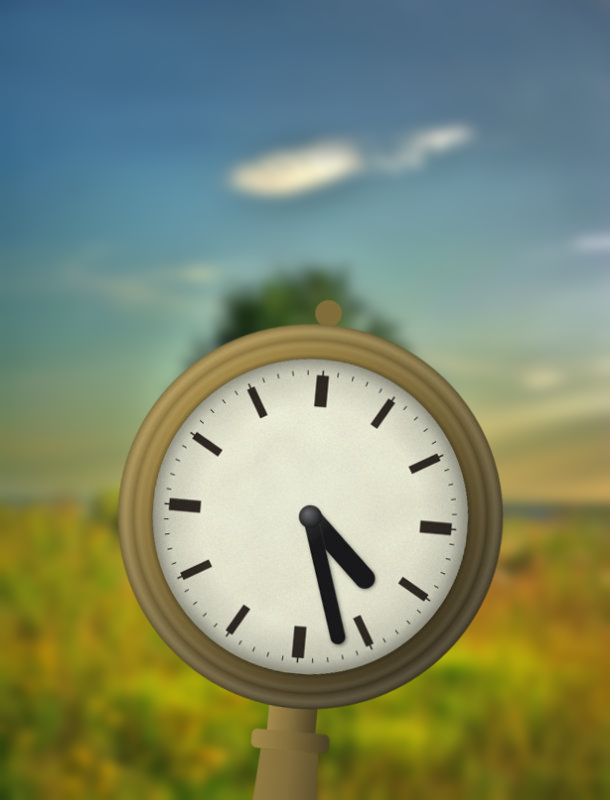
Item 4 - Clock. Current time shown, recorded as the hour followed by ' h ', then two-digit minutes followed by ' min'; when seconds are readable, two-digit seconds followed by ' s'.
4 h 27 min
